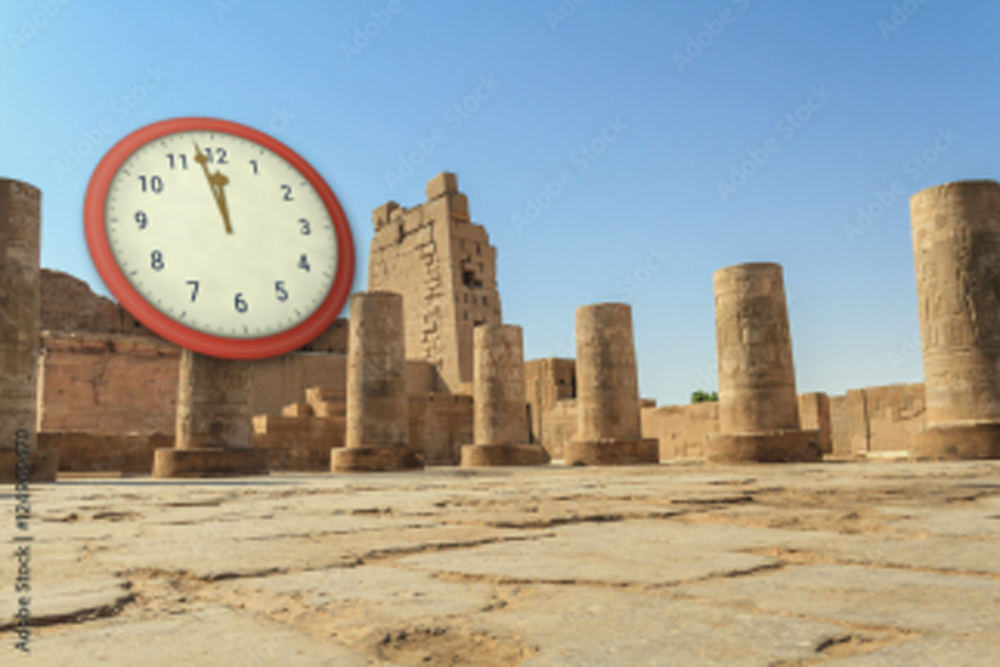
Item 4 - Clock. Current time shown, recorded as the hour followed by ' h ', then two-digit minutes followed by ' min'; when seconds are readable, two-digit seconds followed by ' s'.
11 h 58 min
